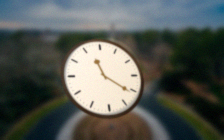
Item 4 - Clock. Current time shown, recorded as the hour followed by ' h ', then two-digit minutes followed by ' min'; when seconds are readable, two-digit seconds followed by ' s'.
11 h 21 min
